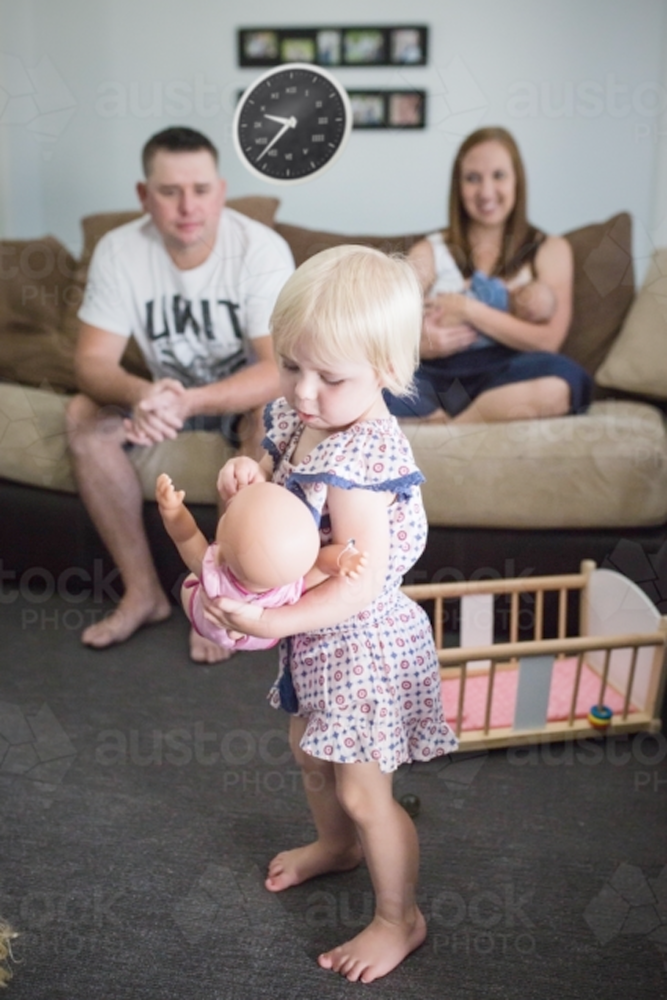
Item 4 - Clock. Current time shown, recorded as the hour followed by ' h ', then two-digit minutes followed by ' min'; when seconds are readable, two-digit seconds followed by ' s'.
9 h 37 min
